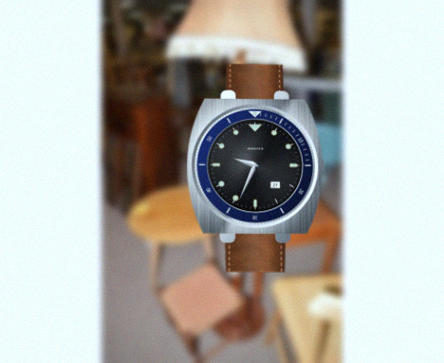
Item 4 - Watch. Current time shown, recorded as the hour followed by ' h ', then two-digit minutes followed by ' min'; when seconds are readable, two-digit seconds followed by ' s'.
9 h 34 min
